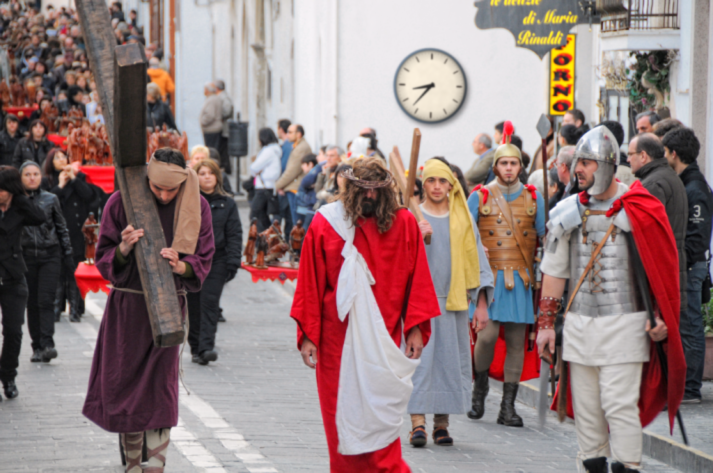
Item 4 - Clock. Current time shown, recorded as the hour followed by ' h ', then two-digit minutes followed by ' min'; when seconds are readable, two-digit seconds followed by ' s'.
8 h 37 min
